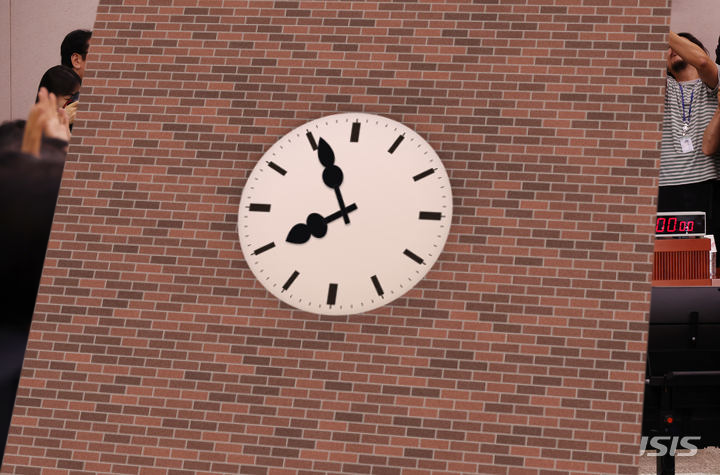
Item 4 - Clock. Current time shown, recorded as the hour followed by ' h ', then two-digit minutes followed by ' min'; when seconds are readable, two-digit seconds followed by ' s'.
7 h 56 min
